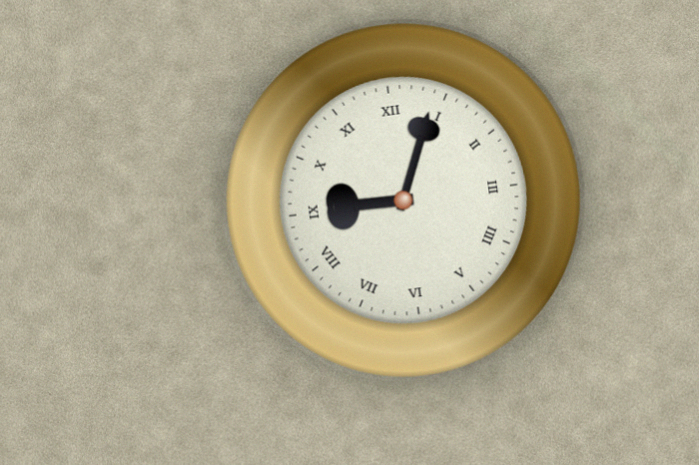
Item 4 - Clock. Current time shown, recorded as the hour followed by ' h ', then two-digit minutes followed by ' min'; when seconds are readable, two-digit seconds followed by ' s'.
9 h 04 min
